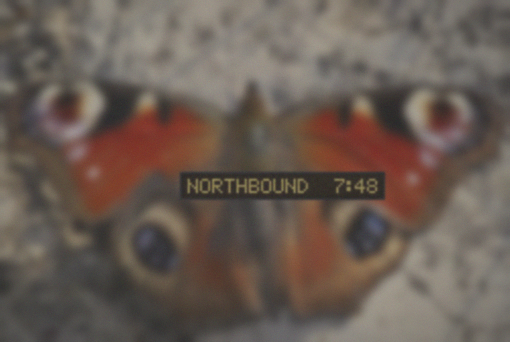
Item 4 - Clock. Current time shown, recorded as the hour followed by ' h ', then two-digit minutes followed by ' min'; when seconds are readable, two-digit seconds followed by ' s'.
7 h 48 min
